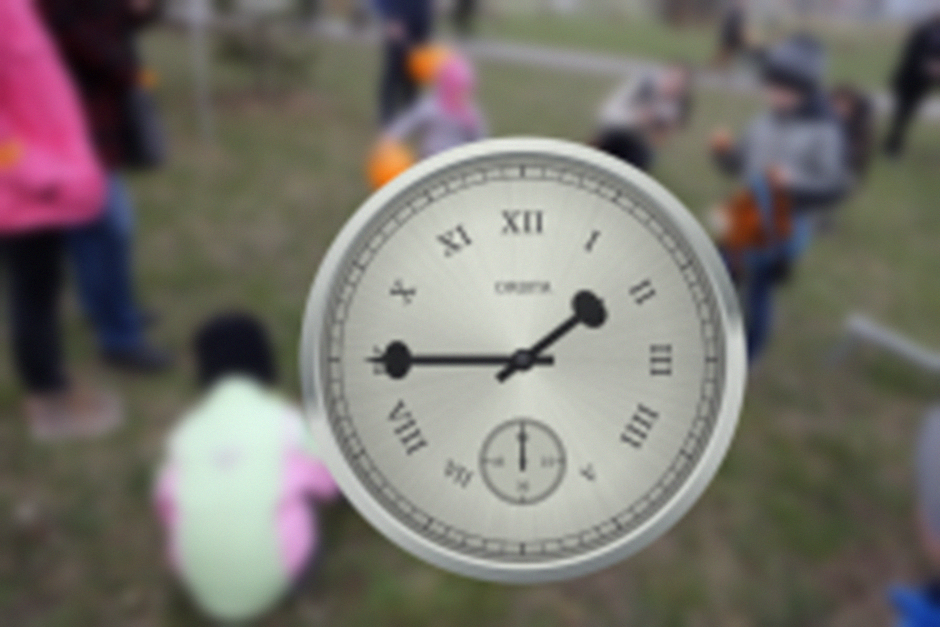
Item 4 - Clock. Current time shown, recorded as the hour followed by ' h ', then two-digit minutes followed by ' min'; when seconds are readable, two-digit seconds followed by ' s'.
1 h 45 min
